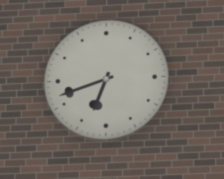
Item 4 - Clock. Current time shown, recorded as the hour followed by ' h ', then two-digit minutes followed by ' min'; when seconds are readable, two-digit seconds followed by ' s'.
6 h 42 min
